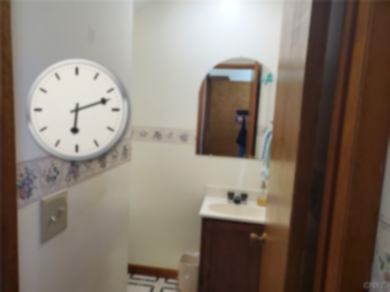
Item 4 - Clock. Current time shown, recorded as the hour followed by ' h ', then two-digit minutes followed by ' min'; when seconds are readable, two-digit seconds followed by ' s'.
6 h 12 min
